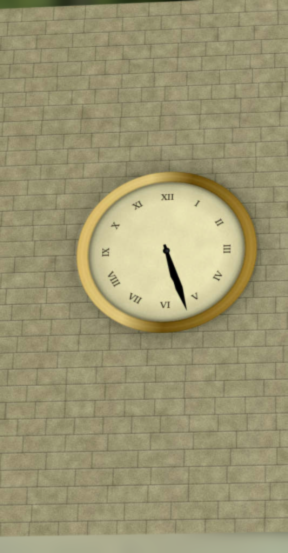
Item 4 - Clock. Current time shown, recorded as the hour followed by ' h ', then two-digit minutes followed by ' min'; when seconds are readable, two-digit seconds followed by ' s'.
5 h 27 min
